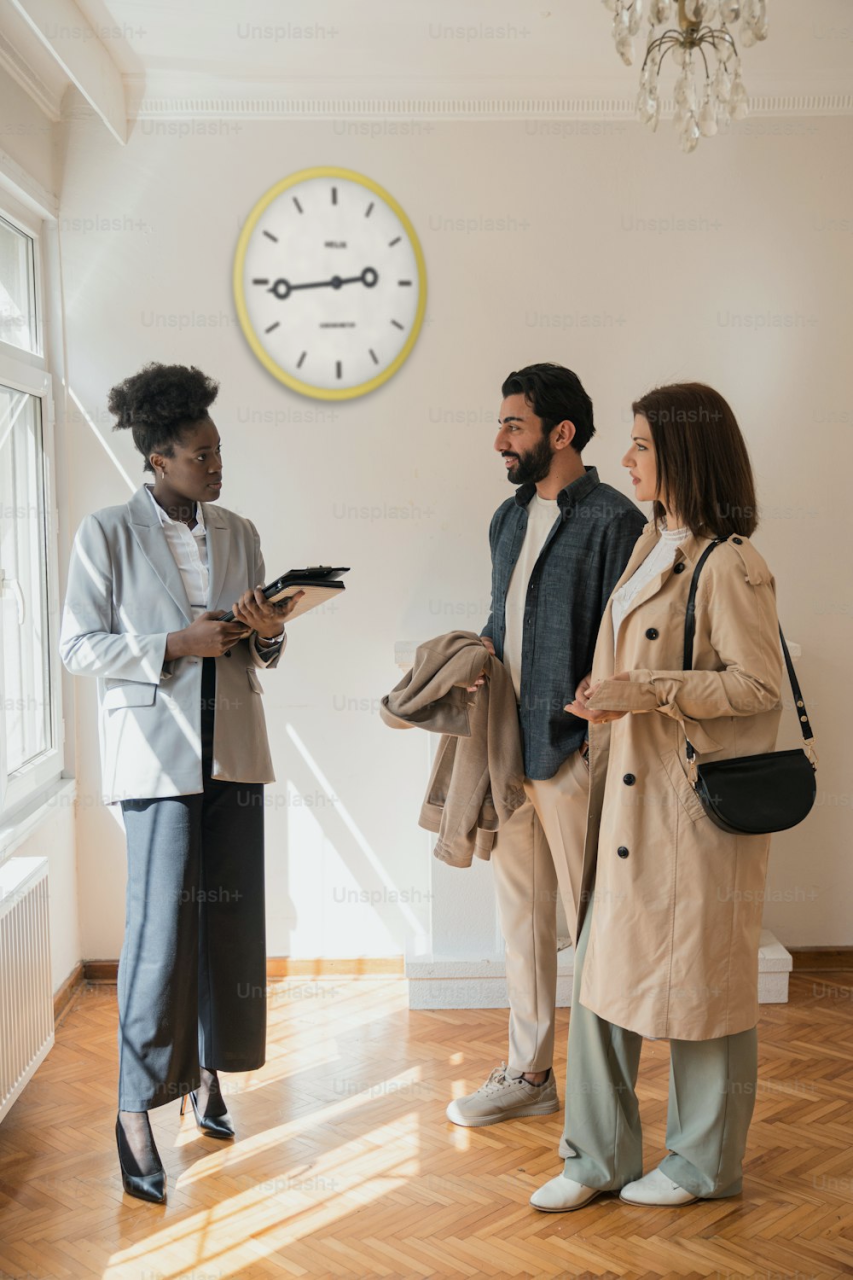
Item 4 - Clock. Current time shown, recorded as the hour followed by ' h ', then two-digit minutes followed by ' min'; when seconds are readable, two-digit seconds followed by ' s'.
2 h 44 min
